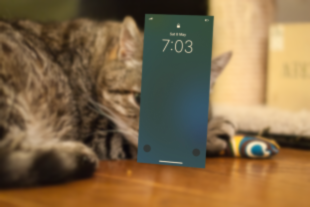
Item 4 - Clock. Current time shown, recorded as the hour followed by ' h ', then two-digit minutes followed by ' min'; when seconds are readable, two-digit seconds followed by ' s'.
7 h 03 min
